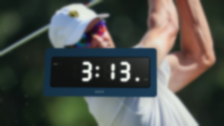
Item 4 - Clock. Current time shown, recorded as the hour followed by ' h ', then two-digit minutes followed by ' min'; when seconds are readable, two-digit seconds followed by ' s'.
3 h 13 min
